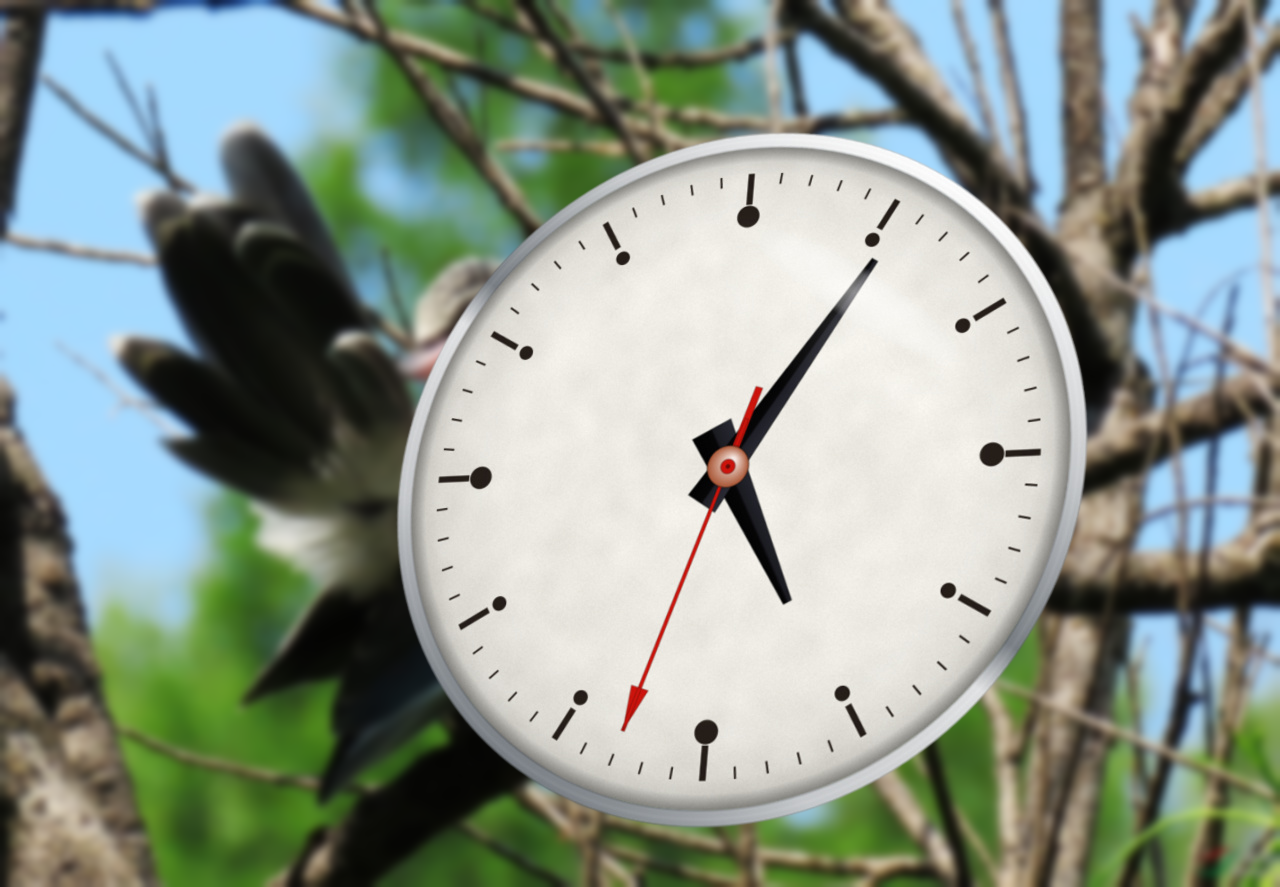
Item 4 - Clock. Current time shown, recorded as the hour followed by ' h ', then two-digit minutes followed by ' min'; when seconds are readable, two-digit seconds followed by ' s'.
5 h 05 min 33 s
